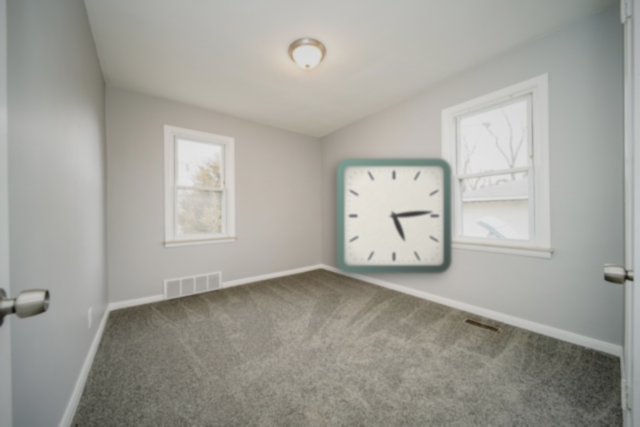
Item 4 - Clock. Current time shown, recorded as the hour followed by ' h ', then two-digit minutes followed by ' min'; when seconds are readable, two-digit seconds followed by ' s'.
5 h 14 min
